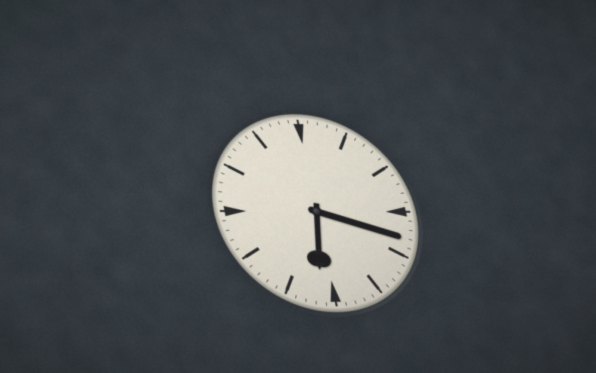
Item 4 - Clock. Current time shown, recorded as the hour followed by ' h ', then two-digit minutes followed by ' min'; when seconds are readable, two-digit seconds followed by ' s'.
6 h 18 min
